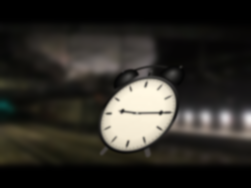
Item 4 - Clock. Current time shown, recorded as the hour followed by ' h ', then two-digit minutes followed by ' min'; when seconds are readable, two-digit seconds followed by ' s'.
9 h 15 min
